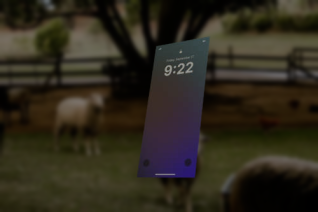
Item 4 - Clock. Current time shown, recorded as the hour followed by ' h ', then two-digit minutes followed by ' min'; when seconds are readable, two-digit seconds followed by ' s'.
9 h 22 min
